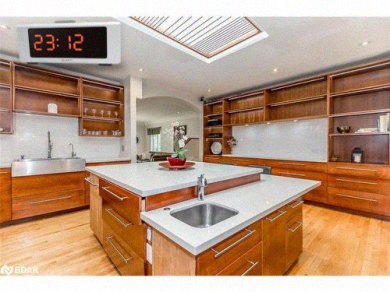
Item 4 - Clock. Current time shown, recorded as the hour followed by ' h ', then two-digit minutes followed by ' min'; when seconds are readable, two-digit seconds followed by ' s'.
23 h 12 min
